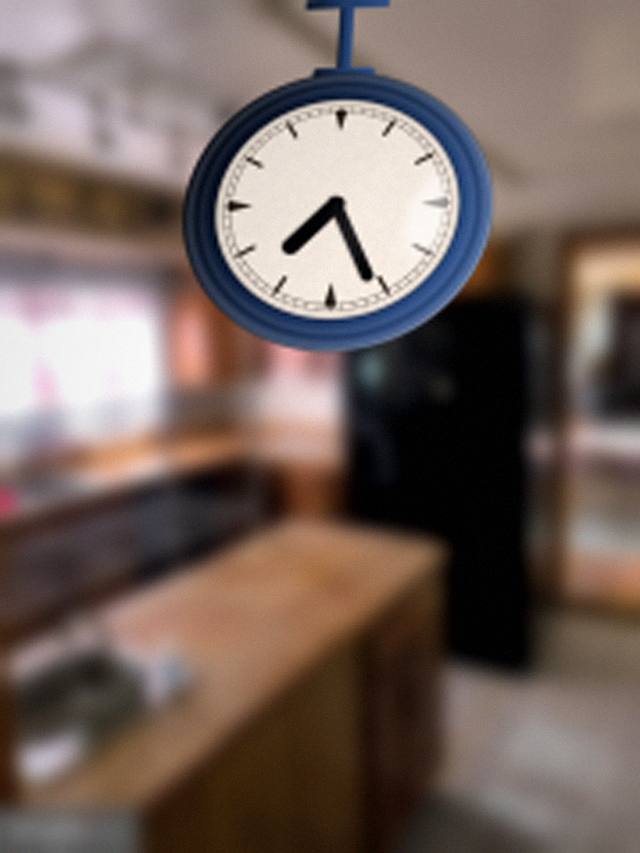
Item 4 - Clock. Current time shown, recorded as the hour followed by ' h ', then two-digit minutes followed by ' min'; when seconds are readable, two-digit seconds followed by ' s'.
7 h 26 min
